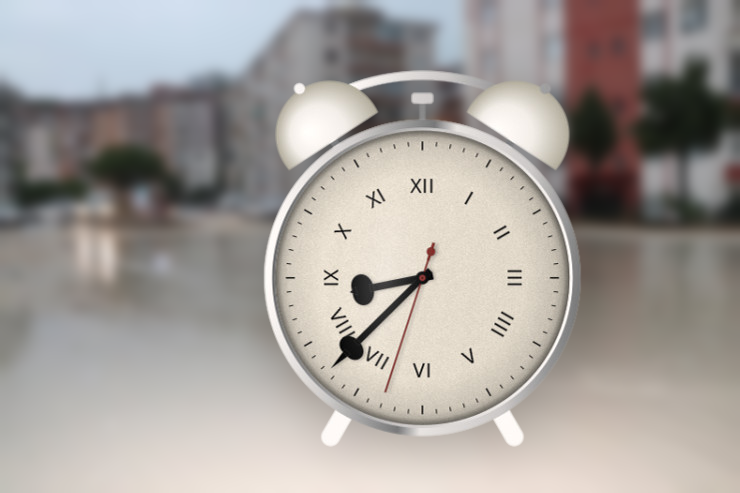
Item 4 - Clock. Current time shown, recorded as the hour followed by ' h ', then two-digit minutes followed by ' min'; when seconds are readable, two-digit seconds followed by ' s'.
8 h 37 min 33 s
